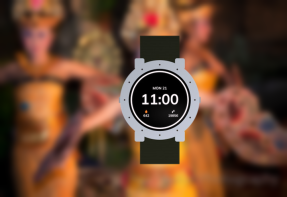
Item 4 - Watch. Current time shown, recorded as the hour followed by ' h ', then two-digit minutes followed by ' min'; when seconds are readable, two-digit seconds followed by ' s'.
11 h 00 min
